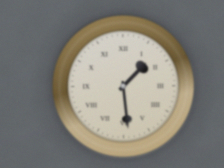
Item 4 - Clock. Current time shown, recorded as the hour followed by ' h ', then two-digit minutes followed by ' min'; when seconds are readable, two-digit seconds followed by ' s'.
1 h 29 min
